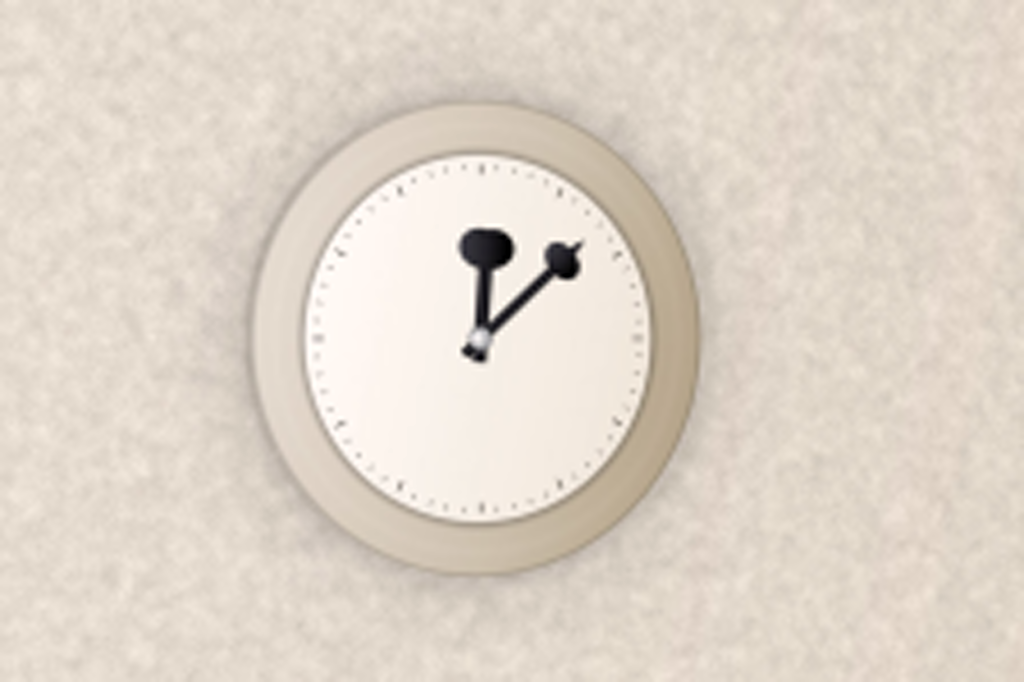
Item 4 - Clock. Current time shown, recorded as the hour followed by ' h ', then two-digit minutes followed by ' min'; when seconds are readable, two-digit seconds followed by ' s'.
12 h 08 min
